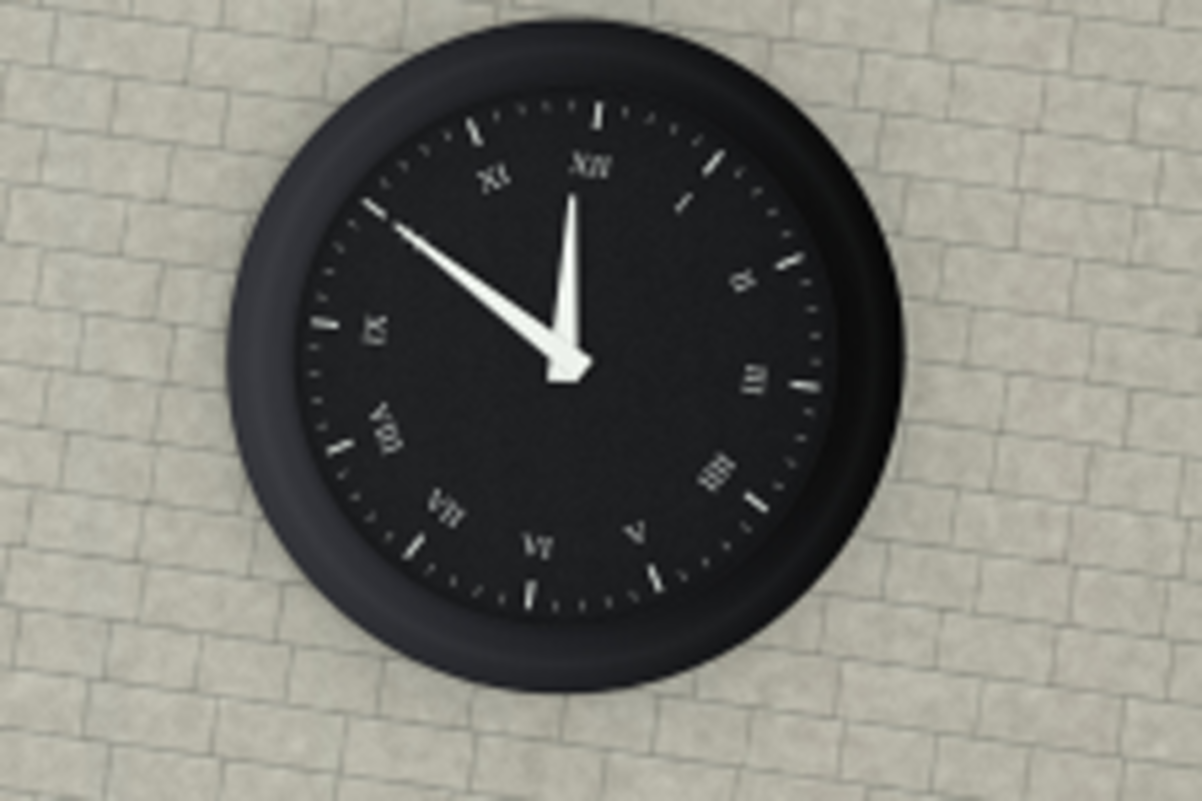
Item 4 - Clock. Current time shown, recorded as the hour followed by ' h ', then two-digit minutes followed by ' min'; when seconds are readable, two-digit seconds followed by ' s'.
11 h 50 min
